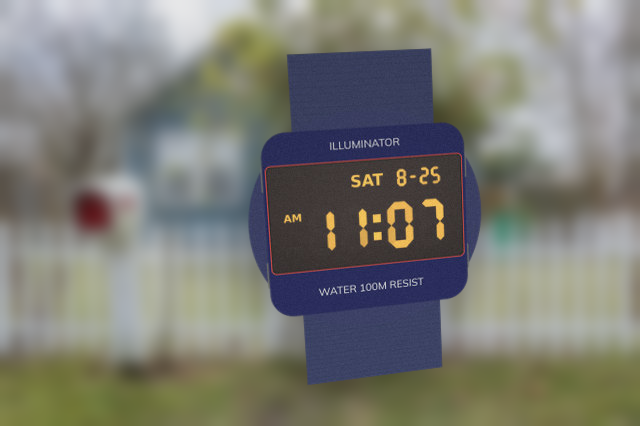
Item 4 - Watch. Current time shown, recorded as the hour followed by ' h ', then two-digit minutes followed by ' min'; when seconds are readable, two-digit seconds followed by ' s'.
11 h 07 min
